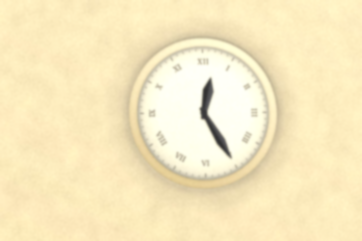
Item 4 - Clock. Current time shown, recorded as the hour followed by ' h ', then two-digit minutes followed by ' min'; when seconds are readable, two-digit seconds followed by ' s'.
12 h 25 min
